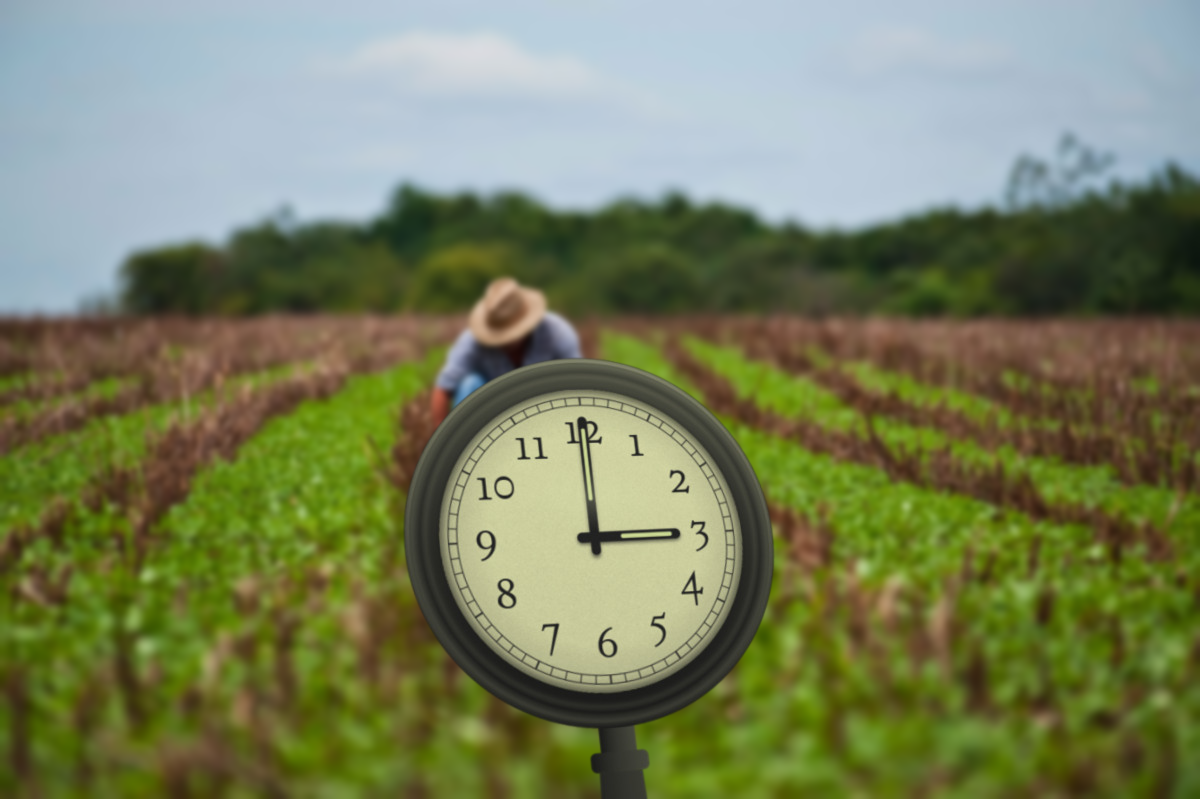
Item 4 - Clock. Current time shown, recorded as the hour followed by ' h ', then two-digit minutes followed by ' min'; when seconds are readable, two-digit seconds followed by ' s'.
3 h 00 min
